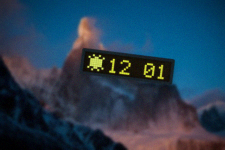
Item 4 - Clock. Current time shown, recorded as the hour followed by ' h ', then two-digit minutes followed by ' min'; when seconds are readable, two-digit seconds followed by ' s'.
12 h 01 min
